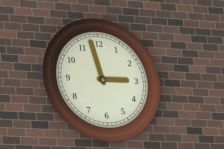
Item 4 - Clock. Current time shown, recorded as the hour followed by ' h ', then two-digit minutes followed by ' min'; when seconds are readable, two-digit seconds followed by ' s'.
2 h 58 min
